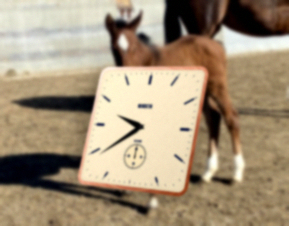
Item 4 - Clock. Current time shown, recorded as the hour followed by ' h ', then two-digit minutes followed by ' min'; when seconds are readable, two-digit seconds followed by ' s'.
9 h 39 min
